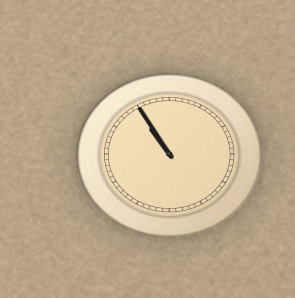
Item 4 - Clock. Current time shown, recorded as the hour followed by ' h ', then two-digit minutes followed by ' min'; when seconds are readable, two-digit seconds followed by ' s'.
10 h 55 min
